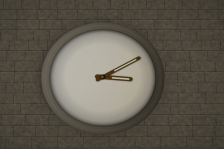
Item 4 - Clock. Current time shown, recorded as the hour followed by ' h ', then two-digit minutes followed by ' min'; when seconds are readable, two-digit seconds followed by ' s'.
3 h 10 min
